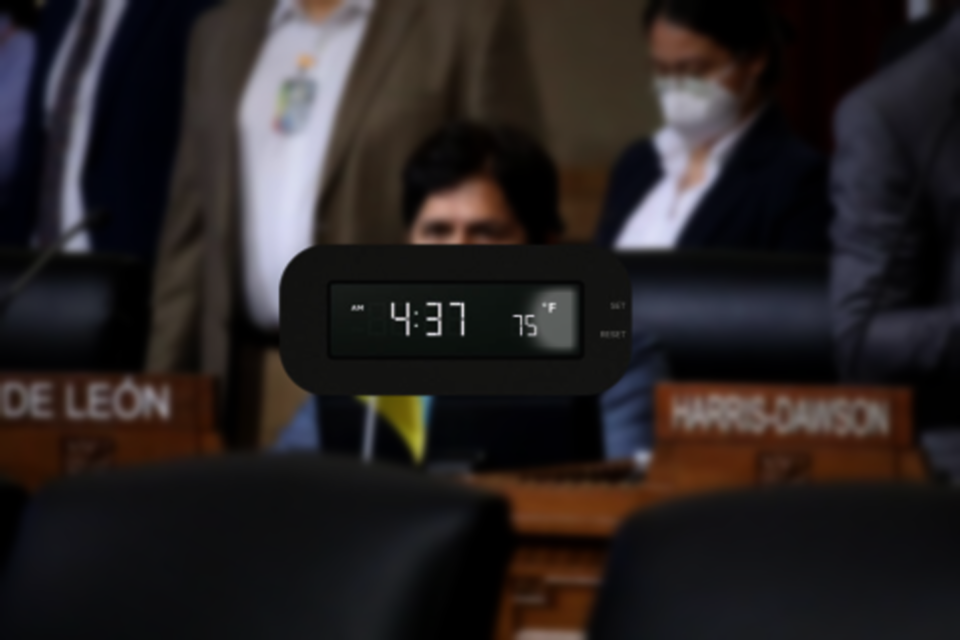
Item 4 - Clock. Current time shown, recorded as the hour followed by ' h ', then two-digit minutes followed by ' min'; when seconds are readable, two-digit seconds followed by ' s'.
4 h 37 min
